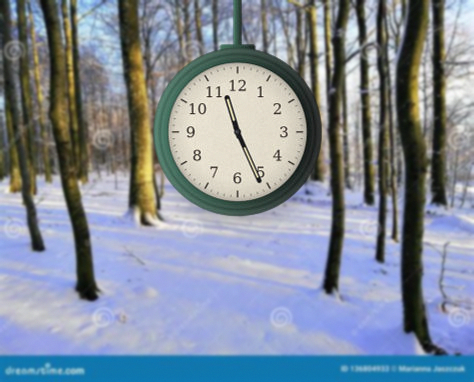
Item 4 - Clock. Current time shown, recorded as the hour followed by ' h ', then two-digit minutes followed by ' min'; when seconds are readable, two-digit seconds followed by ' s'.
11 h 26 min
